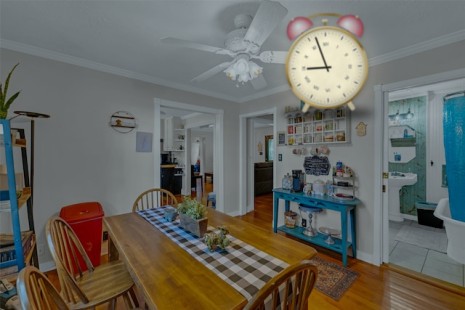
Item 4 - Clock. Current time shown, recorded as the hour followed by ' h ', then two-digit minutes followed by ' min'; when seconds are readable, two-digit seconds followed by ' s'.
8 h 57 min
